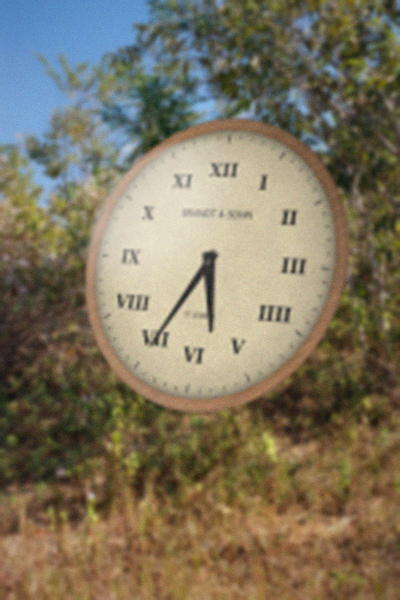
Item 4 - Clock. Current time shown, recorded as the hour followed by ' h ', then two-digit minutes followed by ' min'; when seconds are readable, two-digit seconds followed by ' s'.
5 h 35 min
